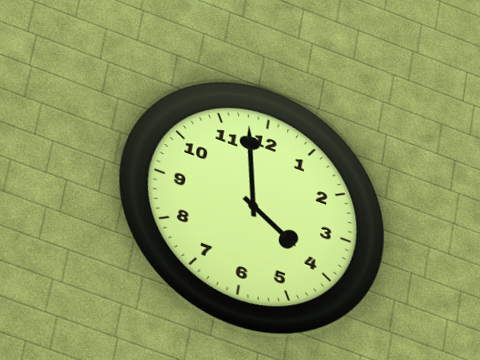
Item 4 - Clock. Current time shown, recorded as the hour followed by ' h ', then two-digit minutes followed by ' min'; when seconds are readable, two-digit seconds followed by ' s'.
3 h 58 min
